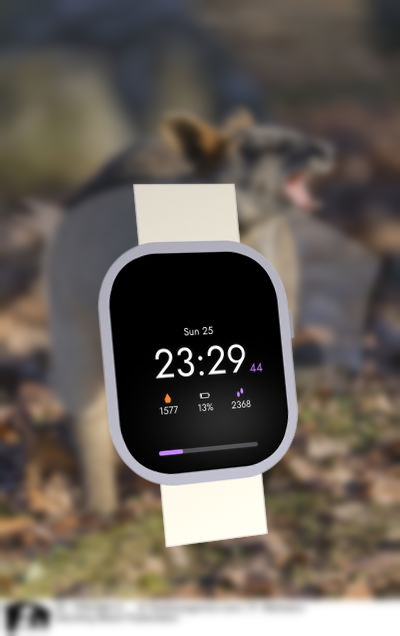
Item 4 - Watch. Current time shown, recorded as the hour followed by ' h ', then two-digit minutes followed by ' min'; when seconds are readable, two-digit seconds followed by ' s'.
23 h 29 min 44 s
